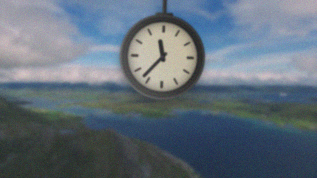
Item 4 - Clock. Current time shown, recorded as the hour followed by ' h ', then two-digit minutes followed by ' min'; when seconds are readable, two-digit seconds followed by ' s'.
11 h 37 min
